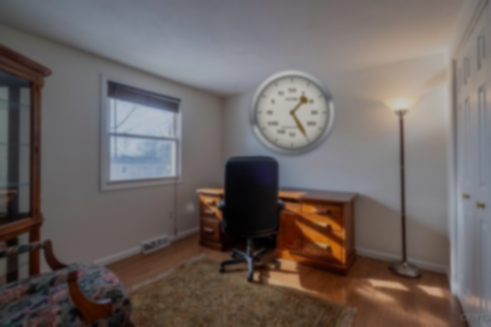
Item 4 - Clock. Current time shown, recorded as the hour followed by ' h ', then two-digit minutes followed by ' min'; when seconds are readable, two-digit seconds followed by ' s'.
1 h 25 min
